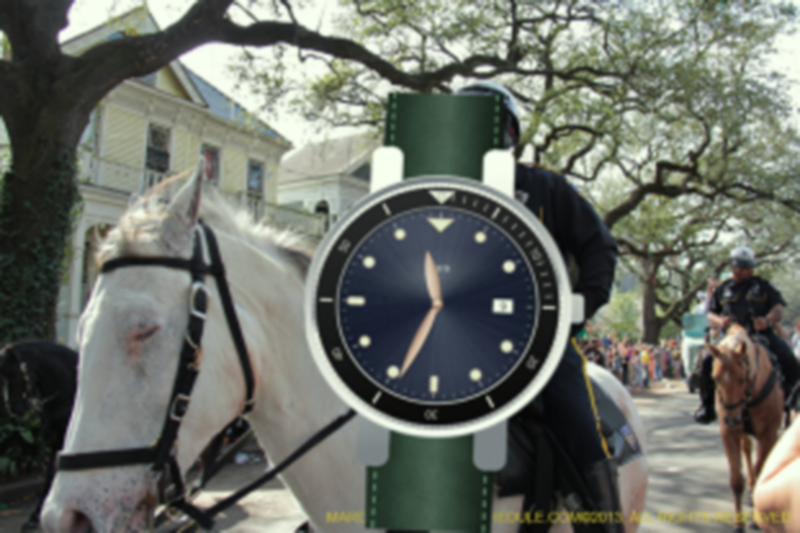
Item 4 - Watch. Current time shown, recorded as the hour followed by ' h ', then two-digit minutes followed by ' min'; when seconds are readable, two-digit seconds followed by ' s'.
11 h 34 min
